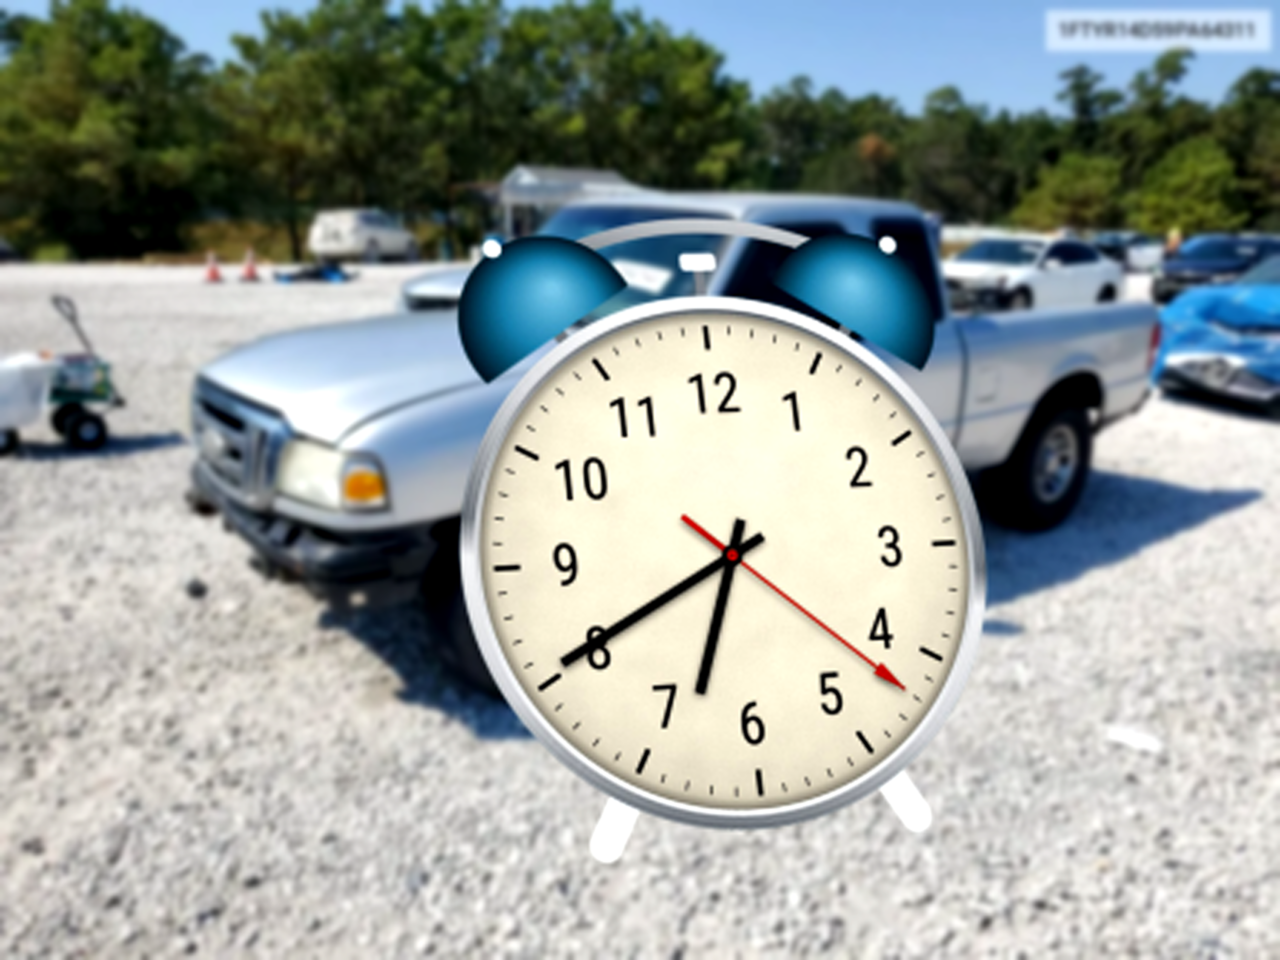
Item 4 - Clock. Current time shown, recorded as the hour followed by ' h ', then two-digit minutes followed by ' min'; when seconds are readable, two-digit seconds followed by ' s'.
6 h 40 min 22 s
